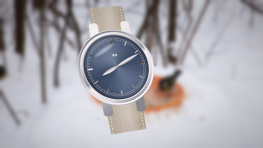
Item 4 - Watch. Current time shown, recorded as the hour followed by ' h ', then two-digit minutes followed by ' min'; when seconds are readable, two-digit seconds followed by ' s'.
8 h 11 min
